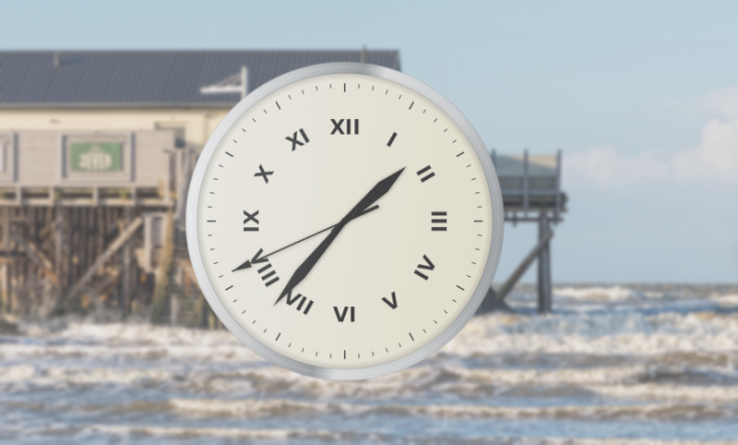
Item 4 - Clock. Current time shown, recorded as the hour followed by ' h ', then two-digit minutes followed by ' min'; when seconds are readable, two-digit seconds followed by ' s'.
1 h 36 min 41 s
